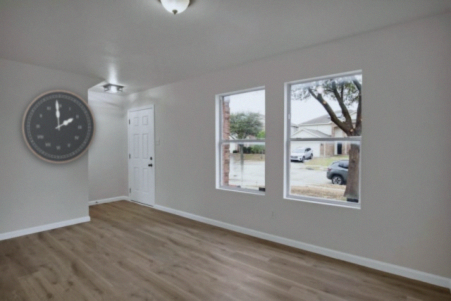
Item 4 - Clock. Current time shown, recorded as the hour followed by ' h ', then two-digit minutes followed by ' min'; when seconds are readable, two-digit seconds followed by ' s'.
1 h 59 min
